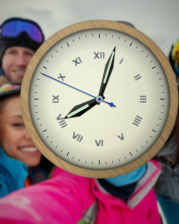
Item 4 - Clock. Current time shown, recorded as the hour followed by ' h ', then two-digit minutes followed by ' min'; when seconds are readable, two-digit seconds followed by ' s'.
8 h 02 min 49 s
